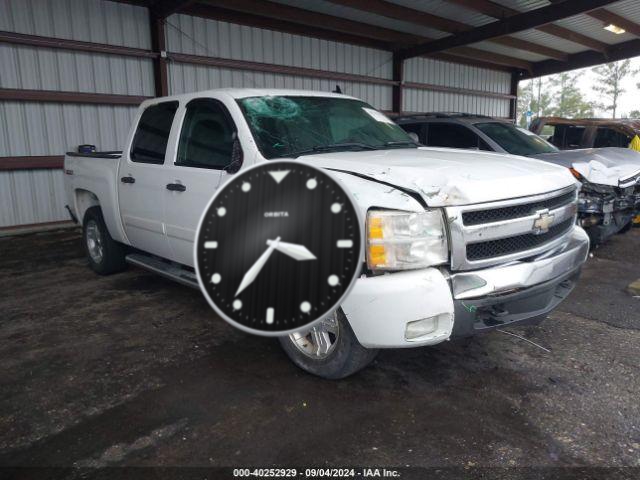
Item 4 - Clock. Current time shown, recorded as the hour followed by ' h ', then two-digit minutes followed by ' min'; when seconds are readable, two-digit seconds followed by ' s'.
3 h 36 min
